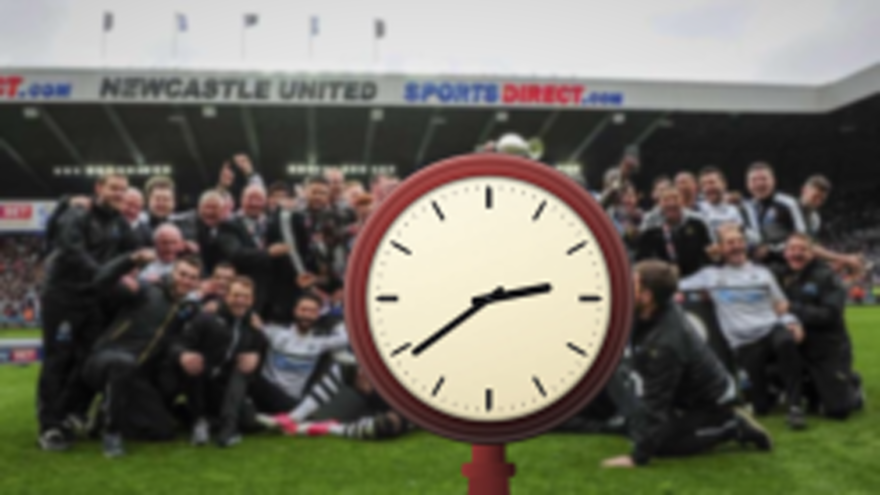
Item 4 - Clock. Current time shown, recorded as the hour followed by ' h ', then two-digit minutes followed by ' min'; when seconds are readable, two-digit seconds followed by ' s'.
2 h 39 min
